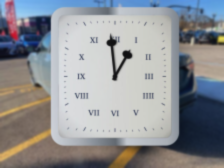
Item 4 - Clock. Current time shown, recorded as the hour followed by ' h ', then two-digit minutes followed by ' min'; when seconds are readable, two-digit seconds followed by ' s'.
12 h 59 min
